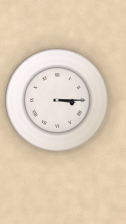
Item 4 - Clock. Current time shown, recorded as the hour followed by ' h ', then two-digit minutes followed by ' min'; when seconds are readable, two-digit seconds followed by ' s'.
3 h 15 min
